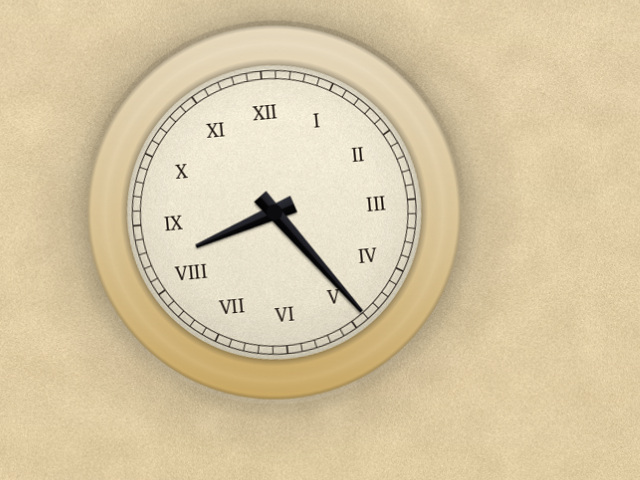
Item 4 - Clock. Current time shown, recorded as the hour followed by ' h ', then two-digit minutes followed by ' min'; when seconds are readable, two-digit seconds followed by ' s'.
8 h 24 min
